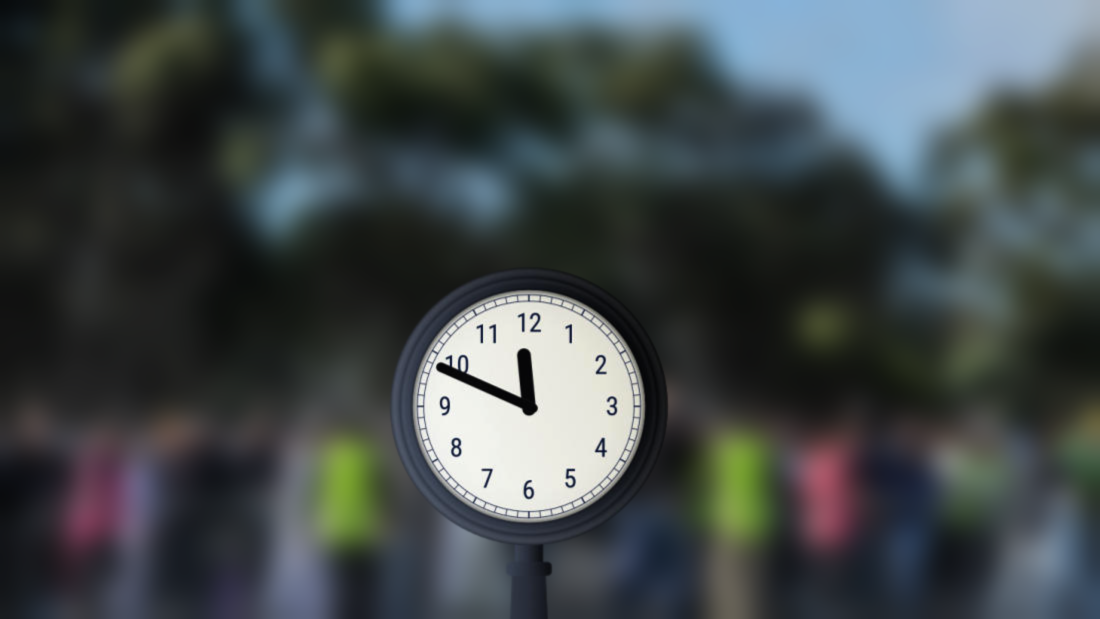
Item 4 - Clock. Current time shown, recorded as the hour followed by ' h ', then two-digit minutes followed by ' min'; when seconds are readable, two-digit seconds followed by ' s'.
11 h 49 min
